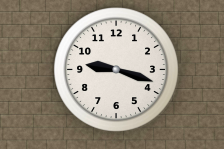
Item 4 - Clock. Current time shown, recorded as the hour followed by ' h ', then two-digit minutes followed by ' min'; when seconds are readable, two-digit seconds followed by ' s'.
9 h 18 min
